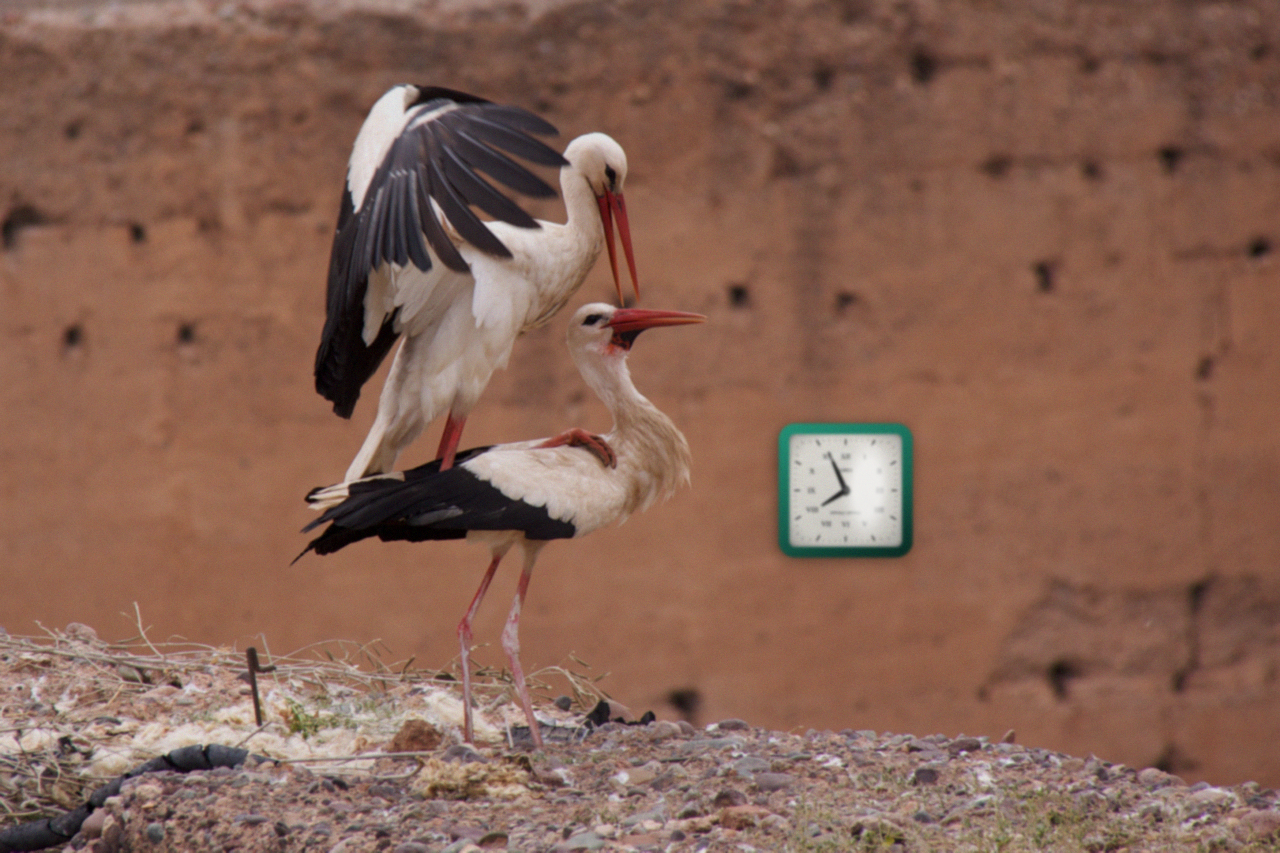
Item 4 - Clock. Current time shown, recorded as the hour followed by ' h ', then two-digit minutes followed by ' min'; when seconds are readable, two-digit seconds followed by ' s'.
7 h 56 min
